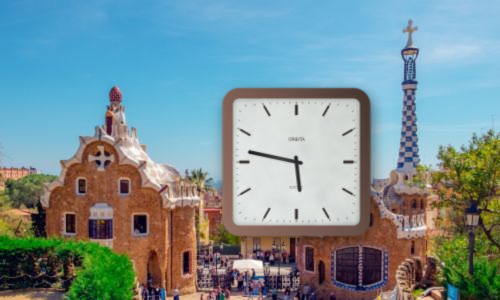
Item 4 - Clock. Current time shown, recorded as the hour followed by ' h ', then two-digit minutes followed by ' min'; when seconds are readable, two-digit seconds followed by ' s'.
5 h 47 min
